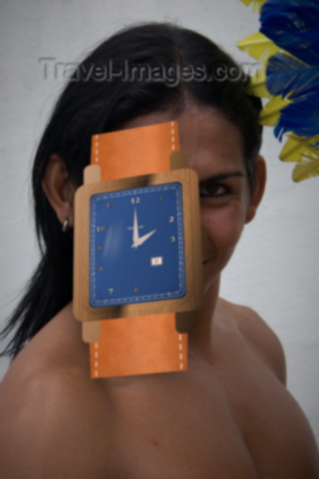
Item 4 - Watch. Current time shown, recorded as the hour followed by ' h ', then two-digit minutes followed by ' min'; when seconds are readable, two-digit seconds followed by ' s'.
2 h 00 min
